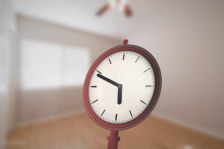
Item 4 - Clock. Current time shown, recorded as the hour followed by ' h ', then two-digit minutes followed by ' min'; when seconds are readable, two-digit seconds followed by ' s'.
5 h 49 min
